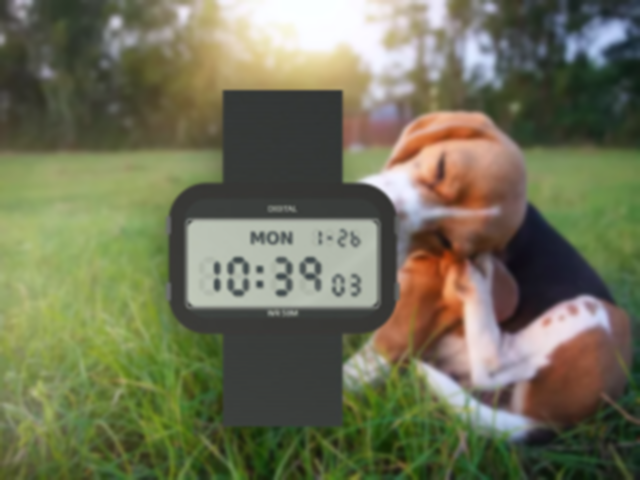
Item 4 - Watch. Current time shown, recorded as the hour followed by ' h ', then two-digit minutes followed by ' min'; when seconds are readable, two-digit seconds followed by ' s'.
10 h 39 min 03 s
